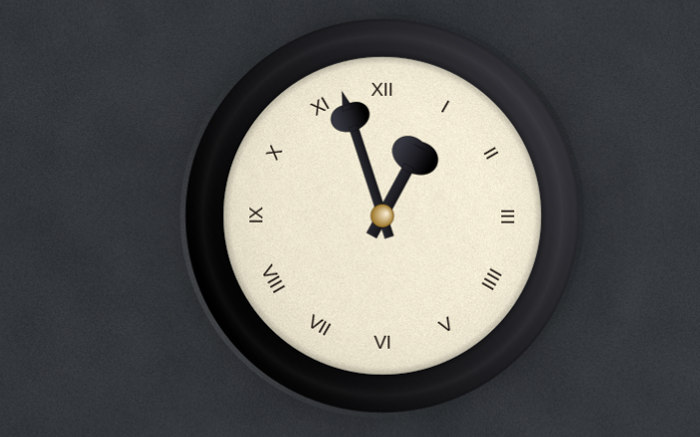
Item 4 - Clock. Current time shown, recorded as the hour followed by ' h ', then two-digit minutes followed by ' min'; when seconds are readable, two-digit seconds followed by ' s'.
12 h 57 min
